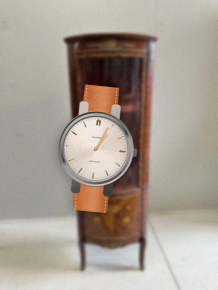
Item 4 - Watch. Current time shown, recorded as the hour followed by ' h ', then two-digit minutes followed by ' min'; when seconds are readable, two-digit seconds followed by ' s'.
1 h 04 min
